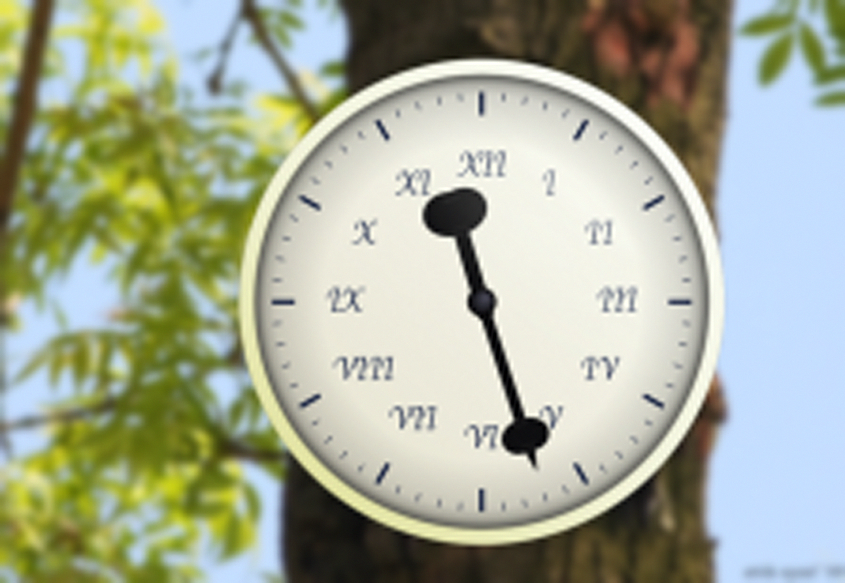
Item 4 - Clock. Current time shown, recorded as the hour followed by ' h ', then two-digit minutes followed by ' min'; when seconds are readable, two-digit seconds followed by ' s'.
11 h 27 min
